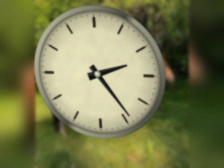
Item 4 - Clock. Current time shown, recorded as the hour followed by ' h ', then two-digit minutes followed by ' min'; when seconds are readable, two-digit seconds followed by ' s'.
2 h 24 min
